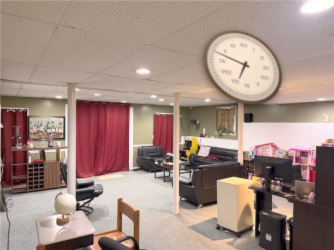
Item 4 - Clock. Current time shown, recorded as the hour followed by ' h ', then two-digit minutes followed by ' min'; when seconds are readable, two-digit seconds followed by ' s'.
6 h 48 min
